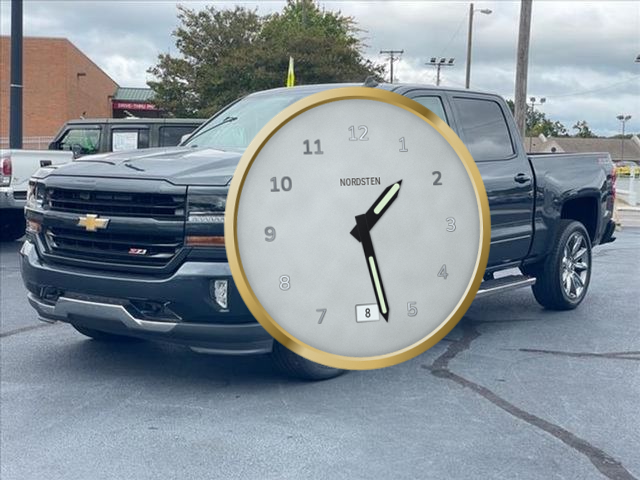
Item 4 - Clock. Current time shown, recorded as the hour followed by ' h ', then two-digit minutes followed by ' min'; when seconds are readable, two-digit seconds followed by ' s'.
1 h 28 min
